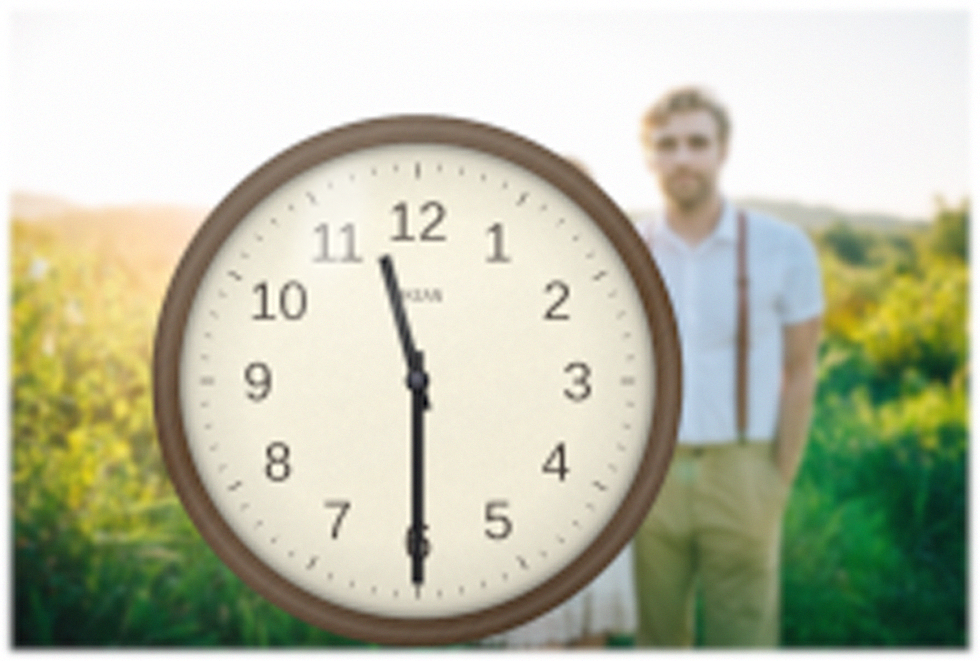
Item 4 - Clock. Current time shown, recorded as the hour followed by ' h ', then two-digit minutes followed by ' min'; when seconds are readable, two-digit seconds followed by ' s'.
11 h 30 min
